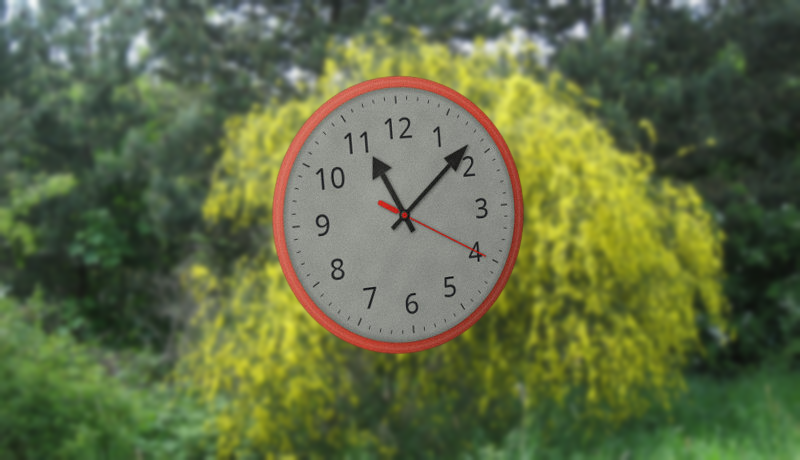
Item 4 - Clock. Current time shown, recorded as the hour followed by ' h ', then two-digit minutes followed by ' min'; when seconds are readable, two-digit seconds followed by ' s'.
11 h 08 min 20 s
